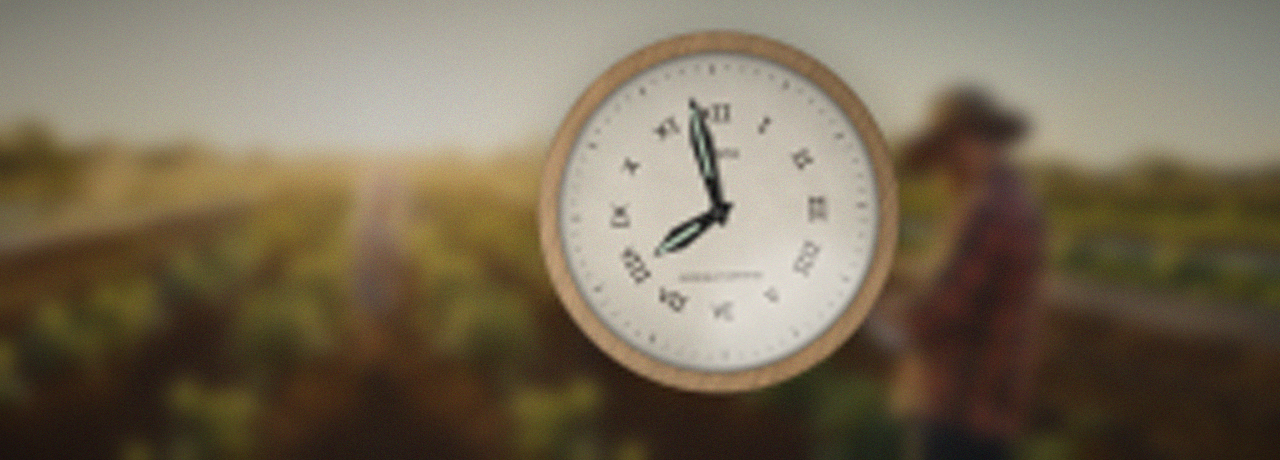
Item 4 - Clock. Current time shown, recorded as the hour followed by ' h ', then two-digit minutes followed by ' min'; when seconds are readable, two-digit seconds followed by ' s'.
7 h 58 min
